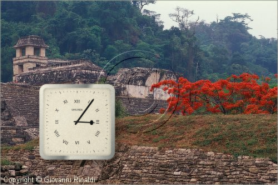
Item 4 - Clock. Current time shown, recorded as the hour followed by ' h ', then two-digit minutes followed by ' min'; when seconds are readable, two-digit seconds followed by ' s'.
3 h 06 min
